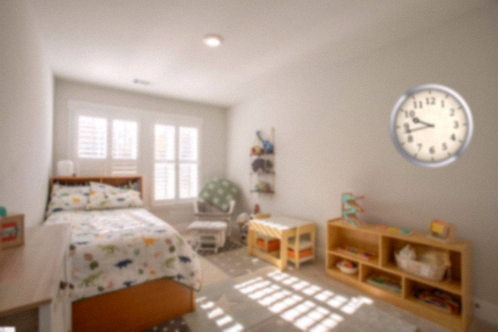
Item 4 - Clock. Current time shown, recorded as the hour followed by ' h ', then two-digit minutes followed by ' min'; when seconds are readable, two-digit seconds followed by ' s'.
9 h 43 min
